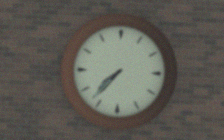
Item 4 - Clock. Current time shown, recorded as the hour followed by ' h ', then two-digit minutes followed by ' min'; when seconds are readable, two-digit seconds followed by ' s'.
7 h 37 min
